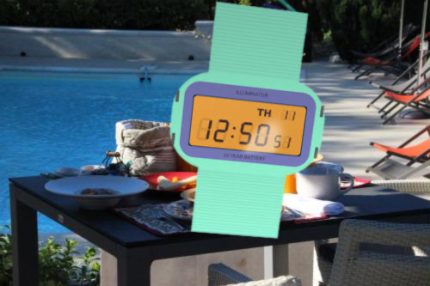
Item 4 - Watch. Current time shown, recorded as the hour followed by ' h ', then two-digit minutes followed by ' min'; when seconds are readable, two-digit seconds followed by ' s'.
12 h 50 min 51 s
